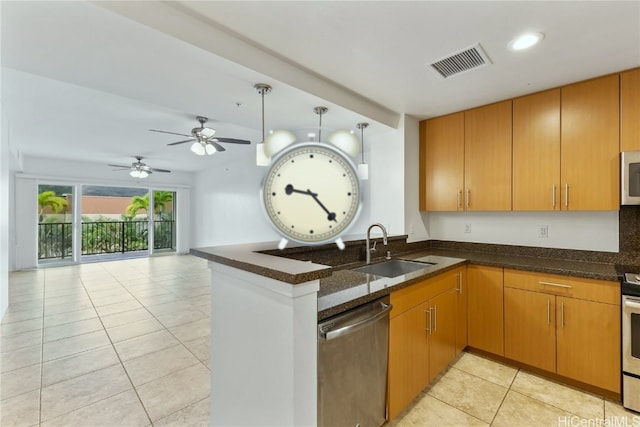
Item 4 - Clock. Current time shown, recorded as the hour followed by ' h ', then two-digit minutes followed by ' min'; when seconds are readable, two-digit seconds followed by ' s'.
9 h 23 min
